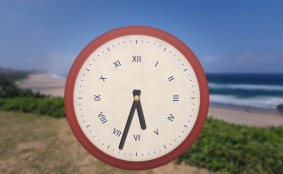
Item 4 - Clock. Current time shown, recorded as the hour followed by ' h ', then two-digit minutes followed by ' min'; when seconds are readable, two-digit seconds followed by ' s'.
5 h 33 min
